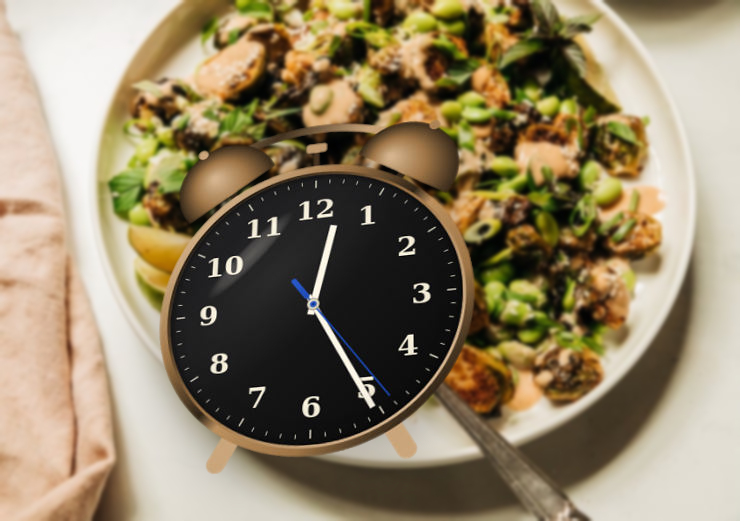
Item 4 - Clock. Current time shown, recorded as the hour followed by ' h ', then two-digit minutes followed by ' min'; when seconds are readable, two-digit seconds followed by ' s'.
12 h 25 min 24 s
